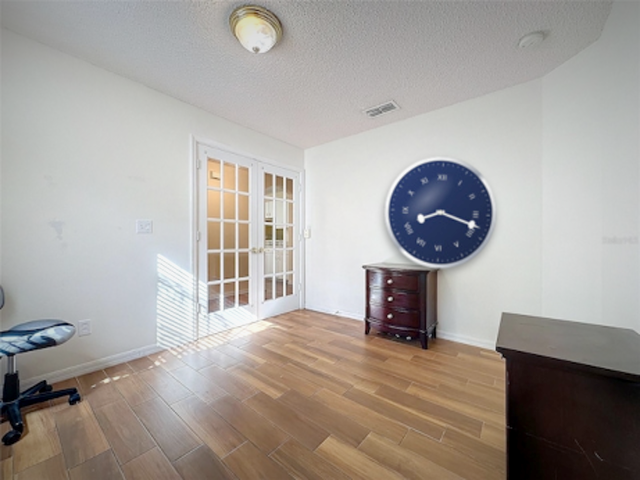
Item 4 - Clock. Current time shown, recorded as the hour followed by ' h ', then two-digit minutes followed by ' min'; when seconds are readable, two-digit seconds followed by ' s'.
8 h 18 min
